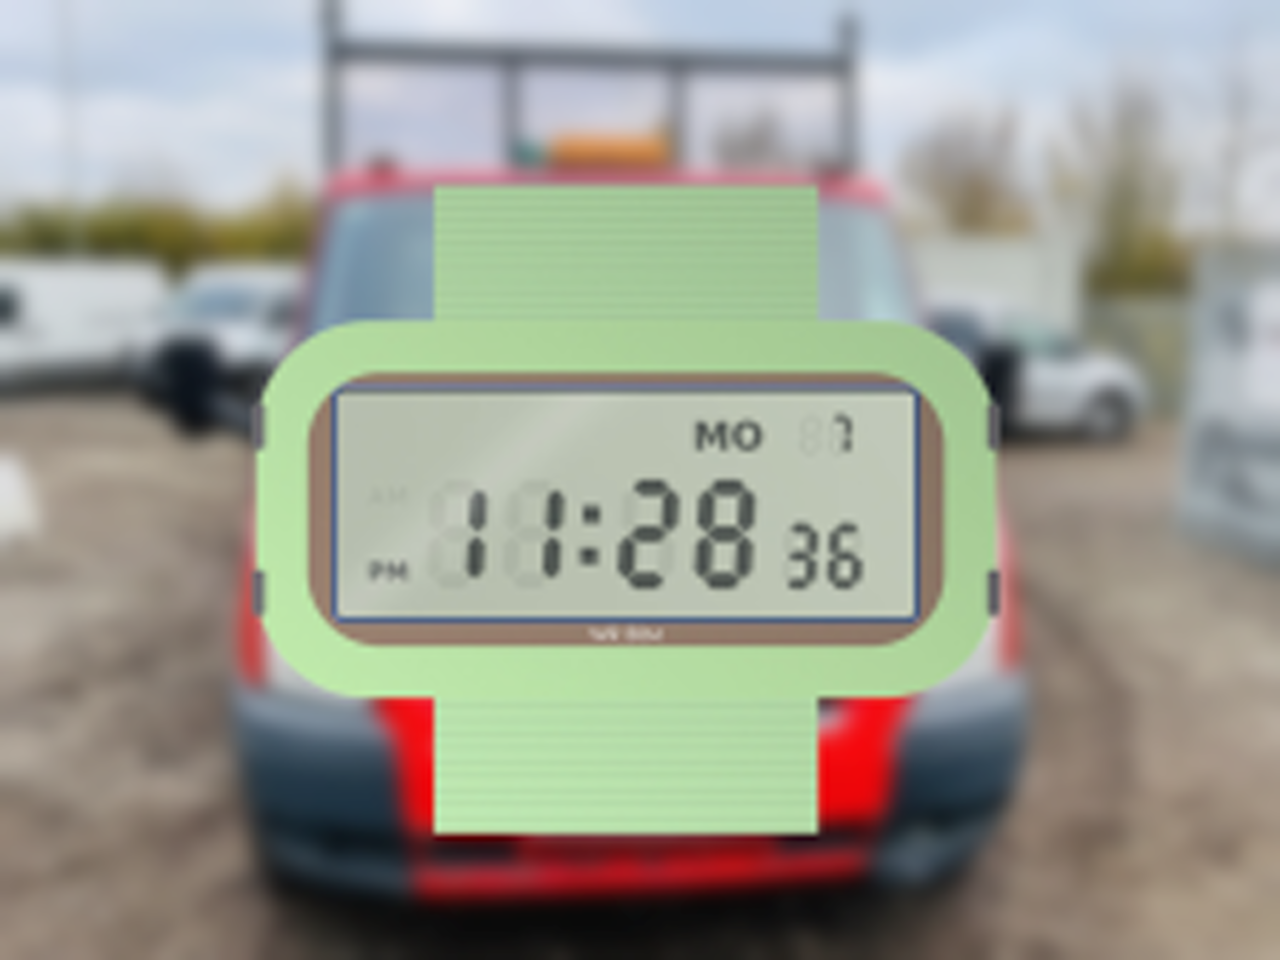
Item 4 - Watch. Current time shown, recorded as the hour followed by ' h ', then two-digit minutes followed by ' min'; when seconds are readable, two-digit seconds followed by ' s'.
11 h 28 min 36 s
